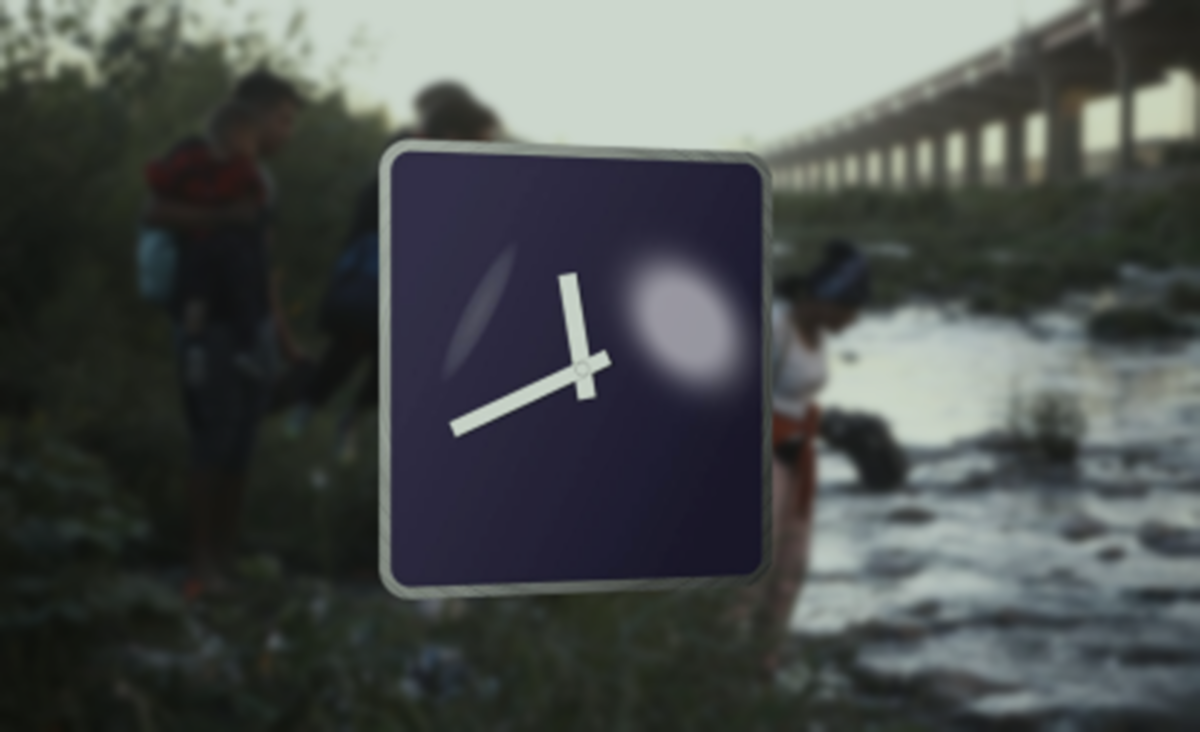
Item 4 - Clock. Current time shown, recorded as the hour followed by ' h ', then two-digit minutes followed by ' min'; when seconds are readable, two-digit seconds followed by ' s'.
11 h 41 min
